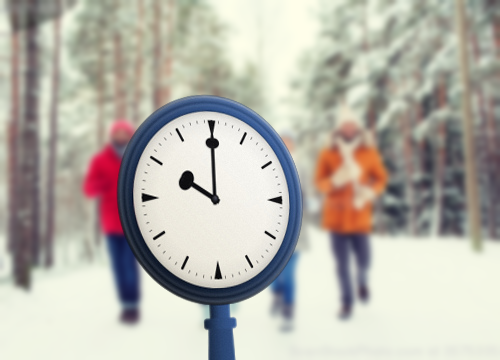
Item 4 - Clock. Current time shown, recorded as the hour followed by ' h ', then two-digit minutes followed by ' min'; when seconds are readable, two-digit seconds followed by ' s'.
10 h 00 min
